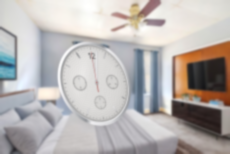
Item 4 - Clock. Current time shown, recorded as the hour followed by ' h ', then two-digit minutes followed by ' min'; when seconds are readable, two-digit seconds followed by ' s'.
12 h 02 min
